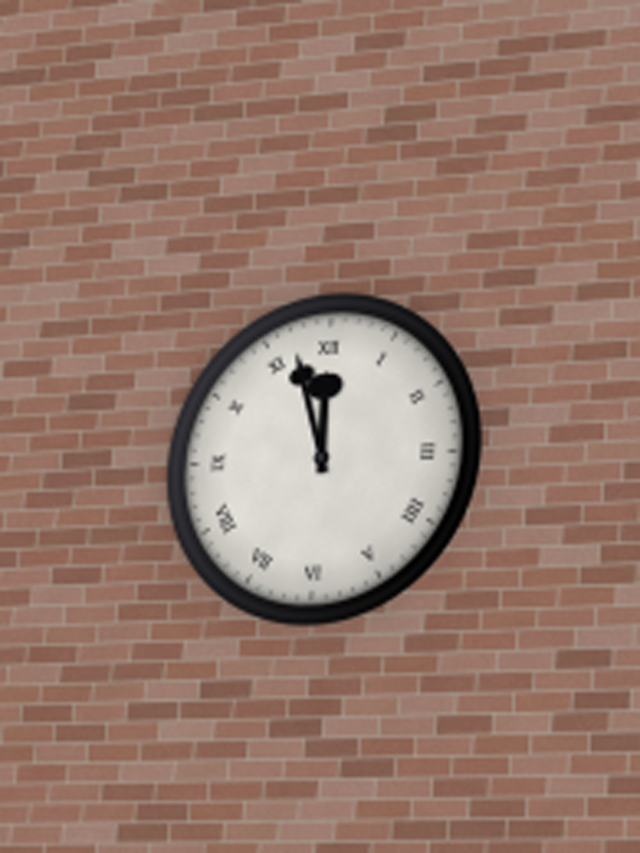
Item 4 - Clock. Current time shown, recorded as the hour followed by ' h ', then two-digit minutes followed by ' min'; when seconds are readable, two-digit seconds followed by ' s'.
11 h 57 min
